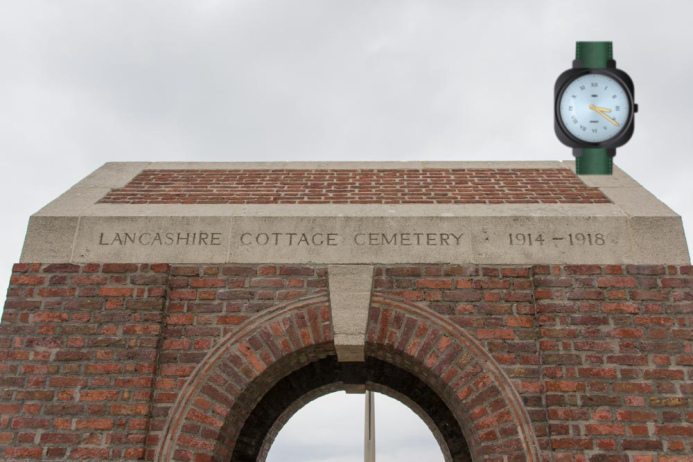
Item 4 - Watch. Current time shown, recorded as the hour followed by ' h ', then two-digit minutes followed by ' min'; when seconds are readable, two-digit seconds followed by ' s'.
3 h 21 min
